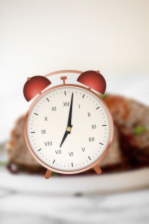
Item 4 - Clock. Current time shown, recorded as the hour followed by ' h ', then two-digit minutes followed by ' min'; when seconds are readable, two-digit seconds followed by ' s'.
7 h 02 min
